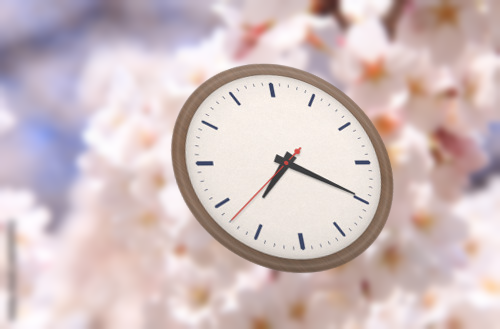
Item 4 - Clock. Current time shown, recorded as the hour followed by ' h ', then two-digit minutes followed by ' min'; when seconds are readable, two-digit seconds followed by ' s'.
7 h 19 min 38 s
